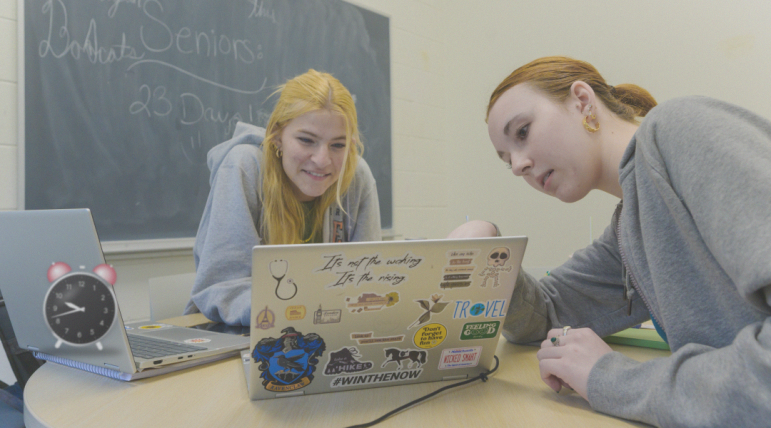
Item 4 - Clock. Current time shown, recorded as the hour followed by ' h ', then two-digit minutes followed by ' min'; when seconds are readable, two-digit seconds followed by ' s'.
9 h 42 min
